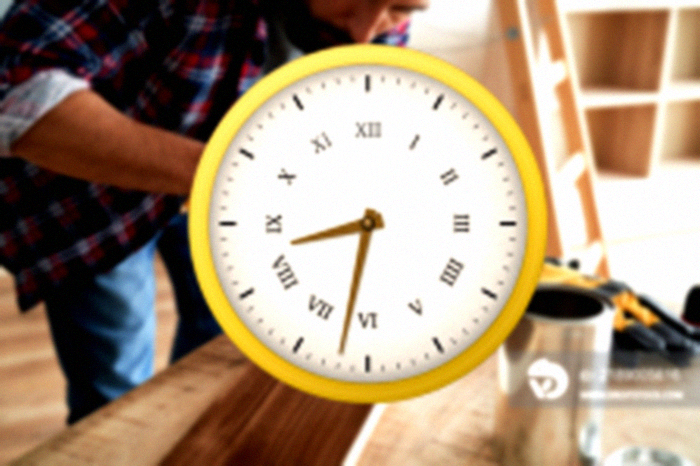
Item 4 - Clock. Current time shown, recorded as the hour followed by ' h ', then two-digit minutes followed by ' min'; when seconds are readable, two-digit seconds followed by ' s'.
8 h 32 min
